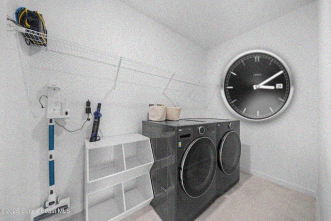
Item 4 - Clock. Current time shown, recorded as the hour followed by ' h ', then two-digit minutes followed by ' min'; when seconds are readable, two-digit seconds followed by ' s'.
3 h 10 min
